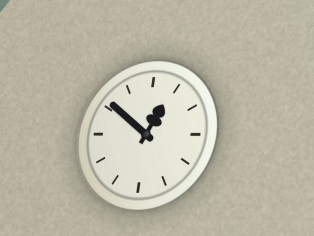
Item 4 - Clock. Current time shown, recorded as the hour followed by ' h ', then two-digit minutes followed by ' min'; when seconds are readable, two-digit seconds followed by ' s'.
12 h 51 min
